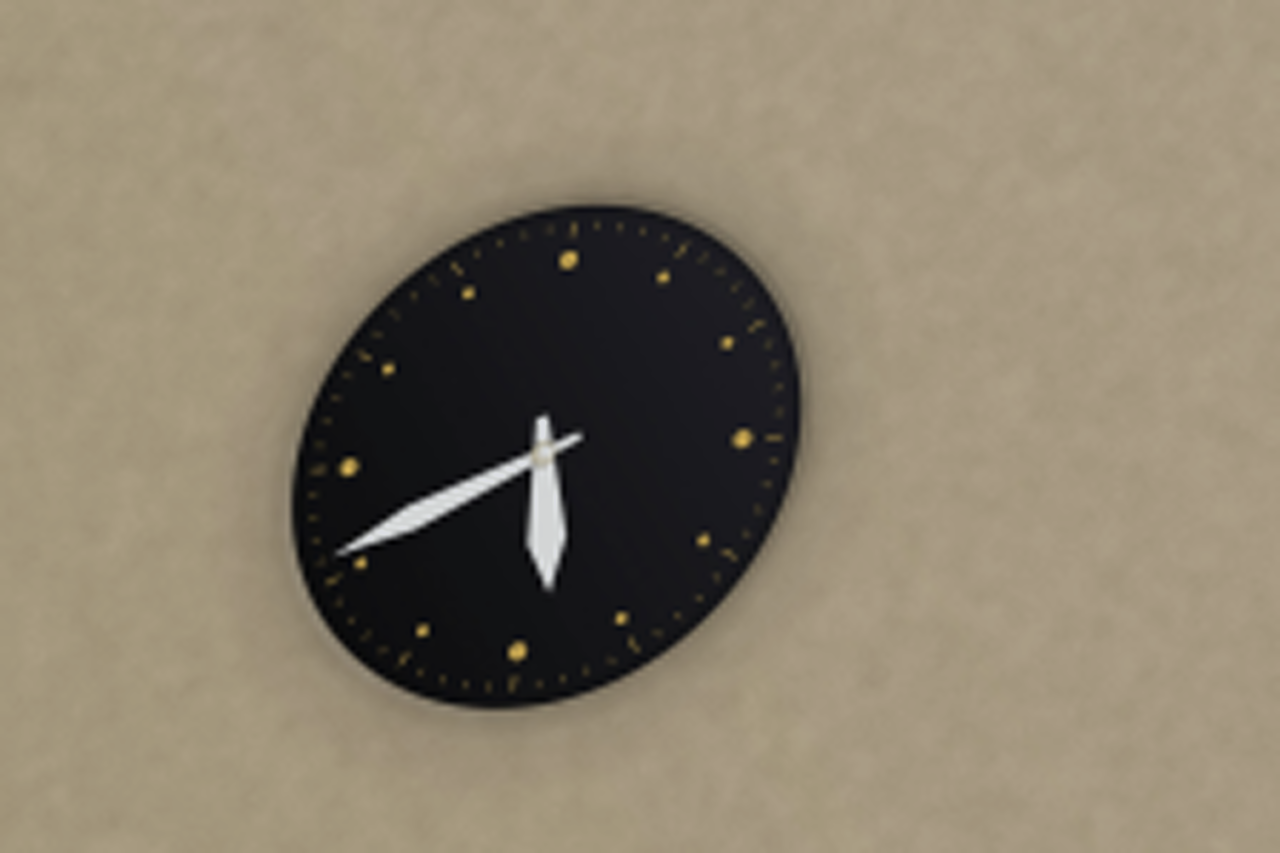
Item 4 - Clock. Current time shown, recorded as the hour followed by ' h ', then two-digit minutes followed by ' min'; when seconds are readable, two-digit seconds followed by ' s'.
5 h 41 min
